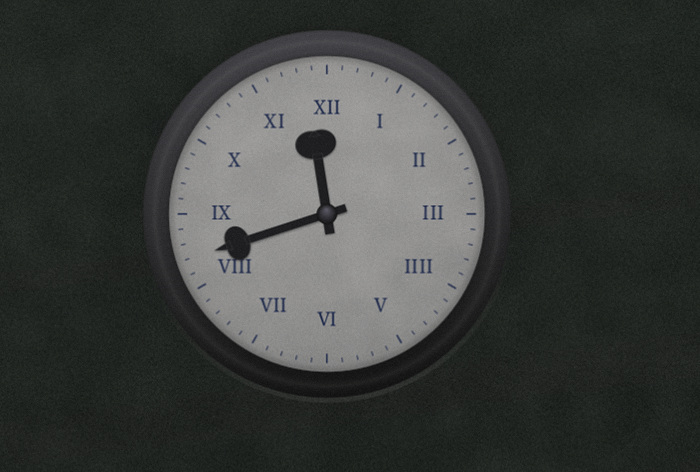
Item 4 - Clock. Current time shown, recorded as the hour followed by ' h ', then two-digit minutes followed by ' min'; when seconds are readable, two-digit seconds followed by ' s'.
11 h 42 min
